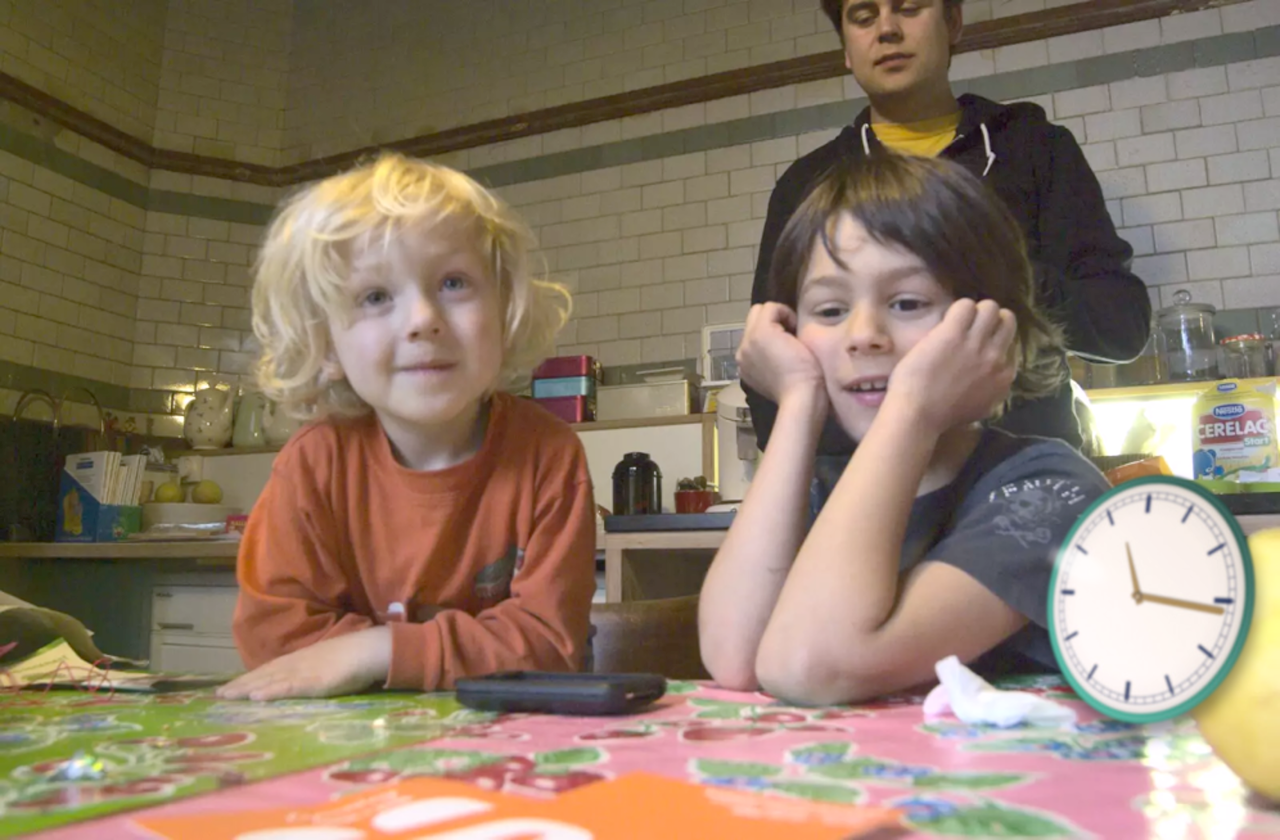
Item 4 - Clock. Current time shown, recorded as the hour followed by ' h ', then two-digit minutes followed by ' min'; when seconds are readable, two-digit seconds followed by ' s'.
11 h 16 min
